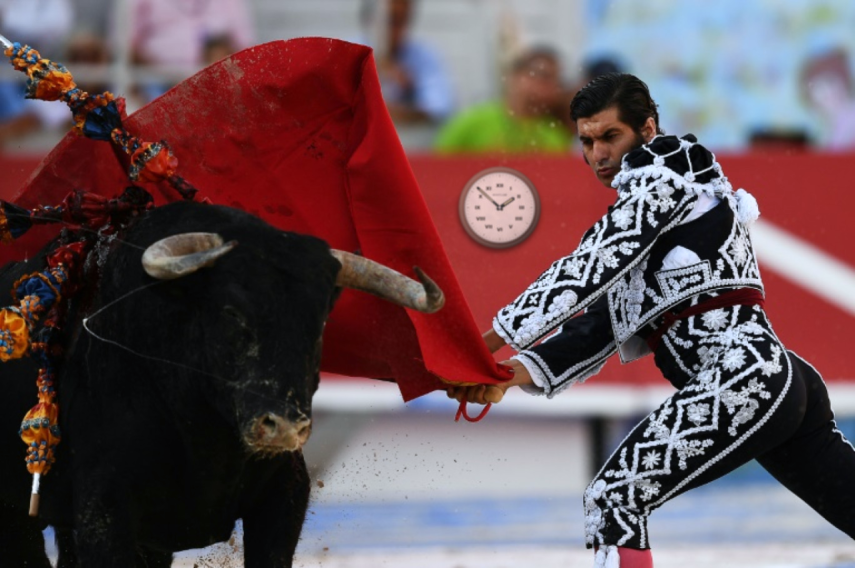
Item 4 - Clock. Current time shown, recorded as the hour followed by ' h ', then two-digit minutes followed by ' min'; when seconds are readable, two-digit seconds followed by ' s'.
1 h 52 min
